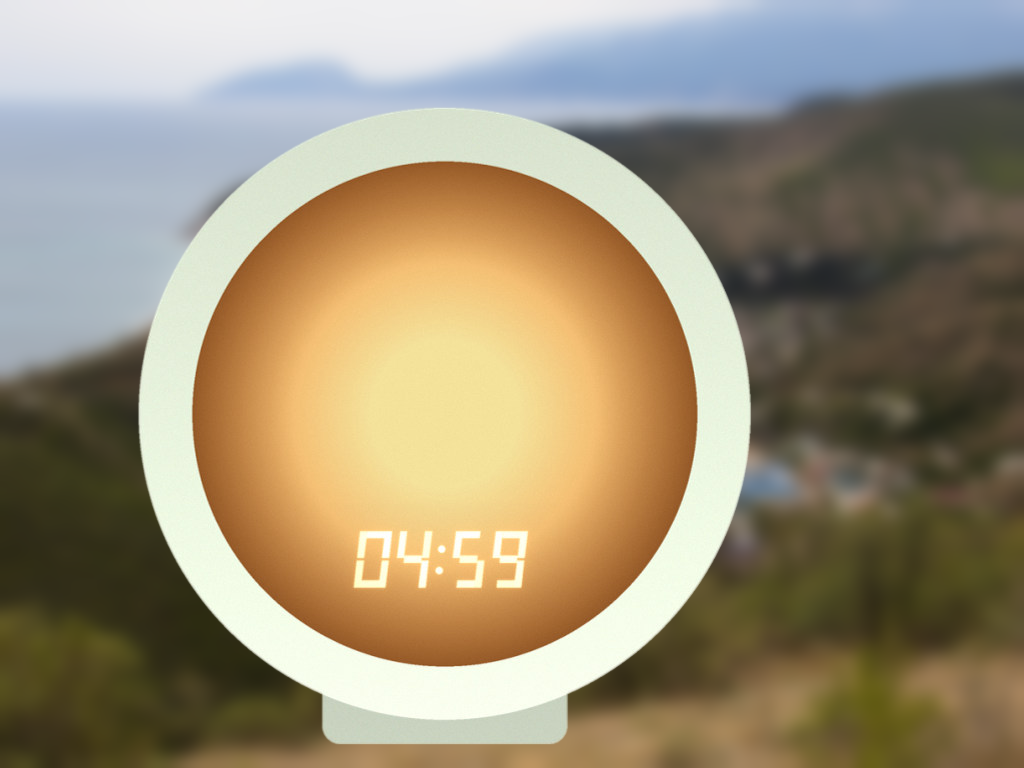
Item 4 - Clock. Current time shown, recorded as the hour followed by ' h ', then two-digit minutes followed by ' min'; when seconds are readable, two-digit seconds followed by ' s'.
4 h 59 min
